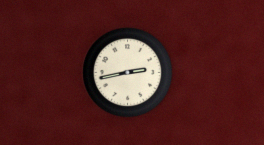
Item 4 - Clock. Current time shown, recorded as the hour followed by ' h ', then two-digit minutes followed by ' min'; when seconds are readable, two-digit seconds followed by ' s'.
2 h 43 min
